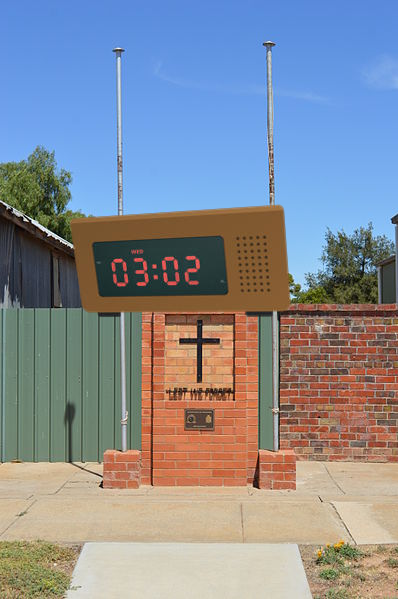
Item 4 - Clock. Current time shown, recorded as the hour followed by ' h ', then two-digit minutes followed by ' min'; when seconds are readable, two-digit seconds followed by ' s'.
3 h 02 min
